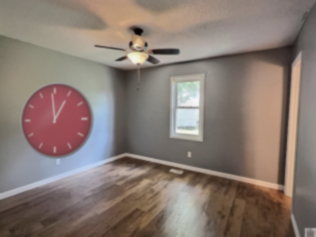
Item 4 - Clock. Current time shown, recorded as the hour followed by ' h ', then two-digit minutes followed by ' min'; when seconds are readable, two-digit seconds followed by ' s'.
12 h 59 min
